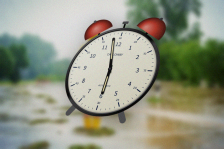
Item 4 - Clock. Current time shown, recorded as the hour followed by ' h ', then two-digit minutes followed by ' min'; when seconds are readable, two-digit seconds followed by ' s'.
5 h 58 min
